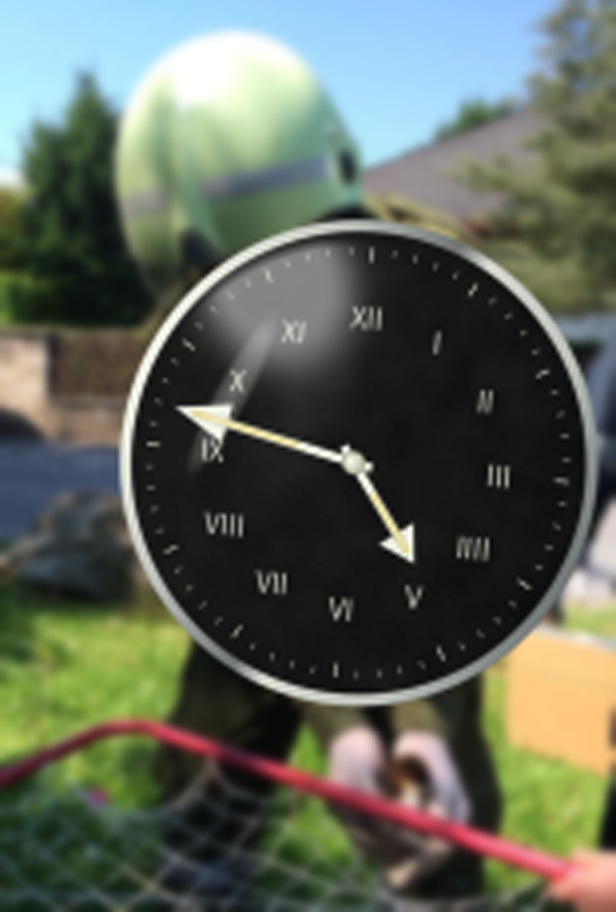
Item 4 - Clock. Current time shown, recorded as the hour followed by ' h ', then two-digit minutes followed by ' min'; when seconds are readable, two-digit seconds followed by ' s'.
4 h 47 min
